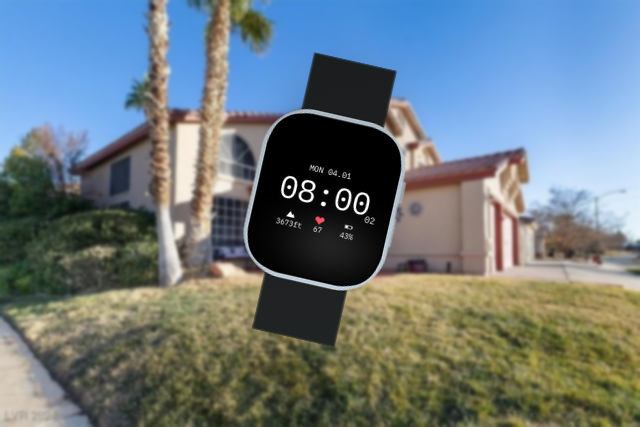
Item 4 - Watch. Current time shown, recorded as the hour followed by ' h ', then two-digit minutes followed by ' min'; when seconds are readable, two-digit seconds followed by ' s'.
8 h 00 min 02 s
